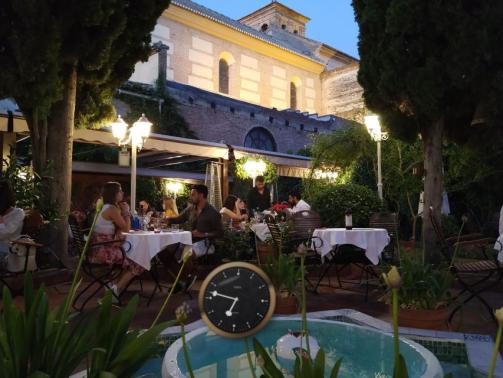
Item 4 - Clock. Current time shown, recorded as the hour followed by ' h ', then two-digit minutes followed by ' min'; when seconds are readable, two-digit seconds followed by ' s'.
6 h 47 min
